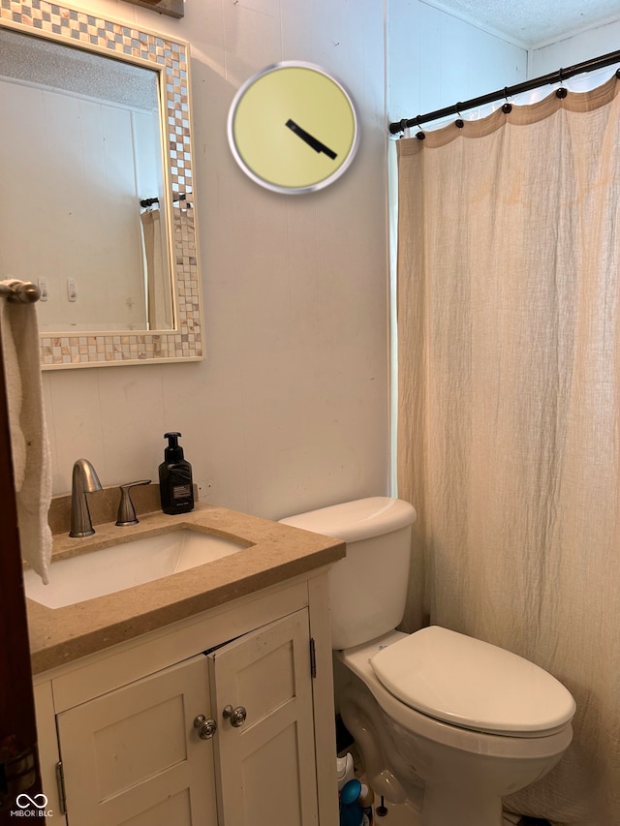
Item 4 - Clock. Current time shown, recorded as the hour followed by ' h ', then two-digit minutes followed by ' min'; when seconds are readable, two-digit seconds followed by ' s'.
4 h 21 min
